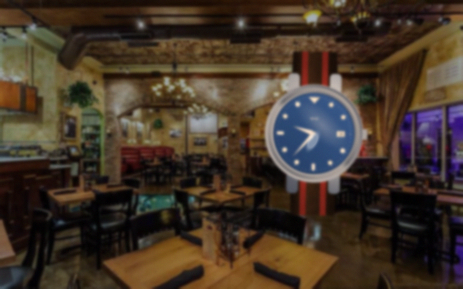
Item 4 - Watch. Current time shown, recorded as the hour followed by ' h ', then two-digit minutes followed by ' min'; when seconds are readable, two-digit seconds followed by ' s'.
9 h 37 min
